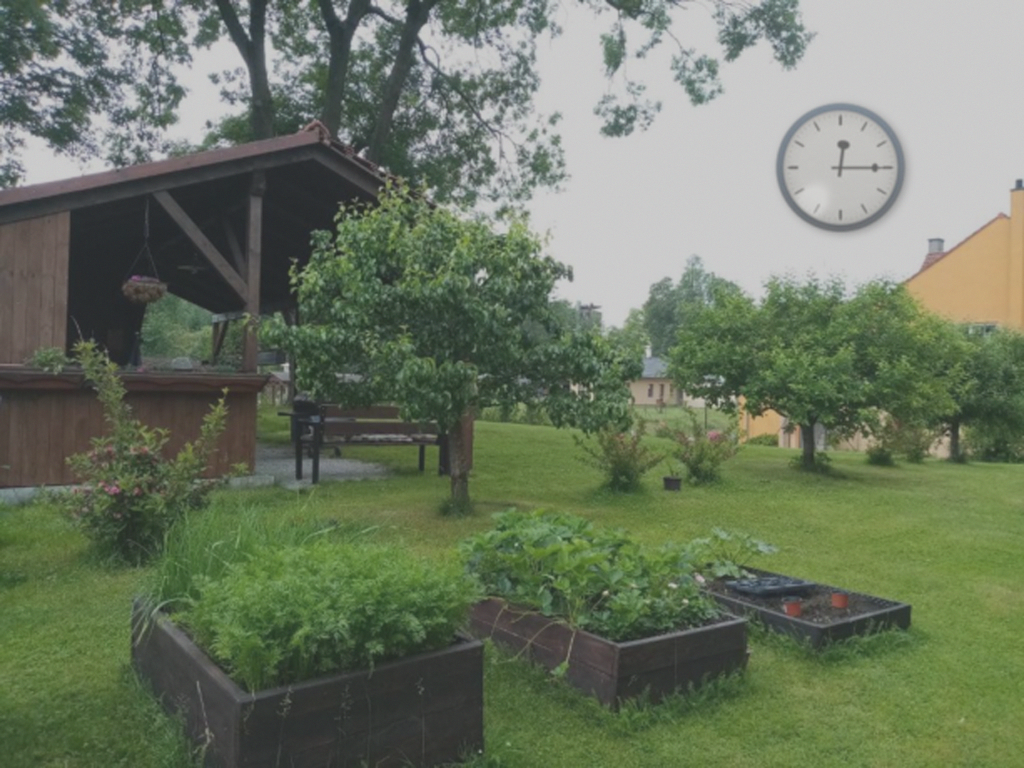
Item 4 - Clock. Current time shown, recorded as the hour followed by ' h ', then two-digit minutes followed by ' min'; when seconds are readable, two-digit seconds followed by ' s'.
12 h 15 min
